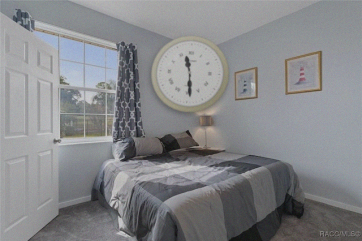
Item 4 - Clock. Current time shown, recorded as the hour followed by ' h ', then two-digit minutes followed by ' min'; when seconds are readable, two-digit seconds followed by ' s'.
11 h 29 min
